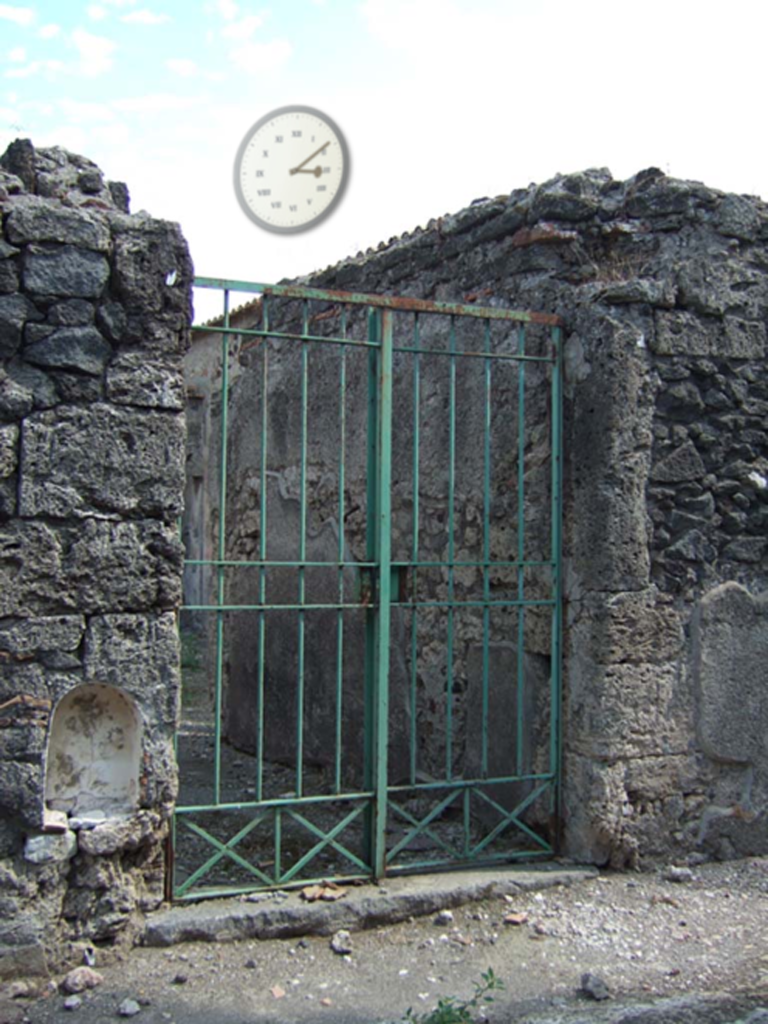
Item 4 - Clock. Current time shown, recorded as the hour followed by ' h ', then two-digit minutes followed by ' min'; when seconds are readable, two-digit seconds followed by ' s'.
3 h 09 min
